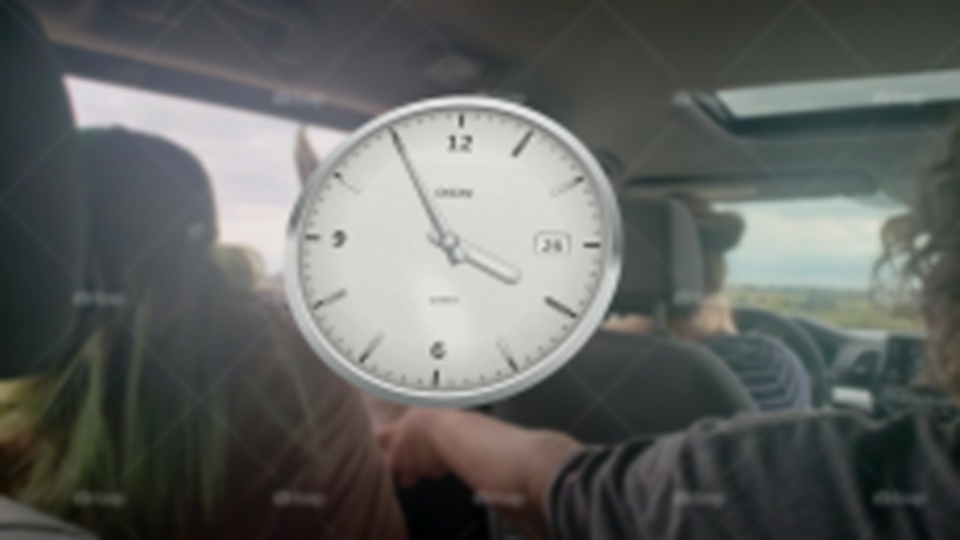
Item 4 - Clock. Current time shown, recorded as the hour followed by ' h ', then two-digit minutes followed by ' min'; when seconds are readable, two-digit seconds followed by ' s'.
3 h 55 min
